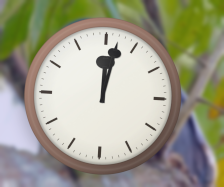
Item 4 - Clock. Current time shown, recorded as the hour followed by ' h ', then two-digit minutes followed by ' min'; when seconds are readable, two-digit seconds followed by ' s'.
12 h 02 min
